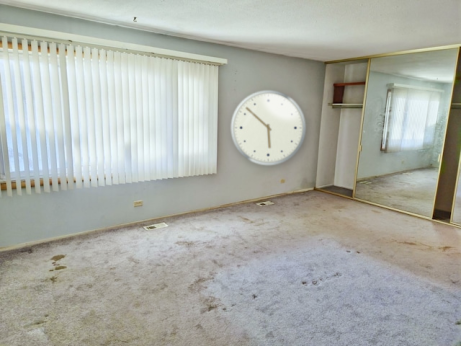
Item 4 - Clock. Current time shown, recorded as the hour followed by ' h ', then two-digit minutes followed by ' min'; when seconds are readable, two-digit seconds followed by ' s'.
5 h 52 min
